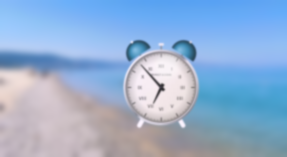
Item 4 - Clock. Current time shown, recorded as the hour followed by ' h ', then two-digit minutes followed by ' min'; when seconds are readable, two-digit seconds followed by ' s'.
6 h 53 min
